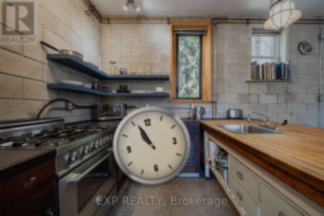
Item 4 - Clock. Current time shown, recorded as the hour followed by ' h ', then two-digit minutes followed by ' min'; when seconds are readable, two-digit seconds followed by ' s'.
10 h 56 min
